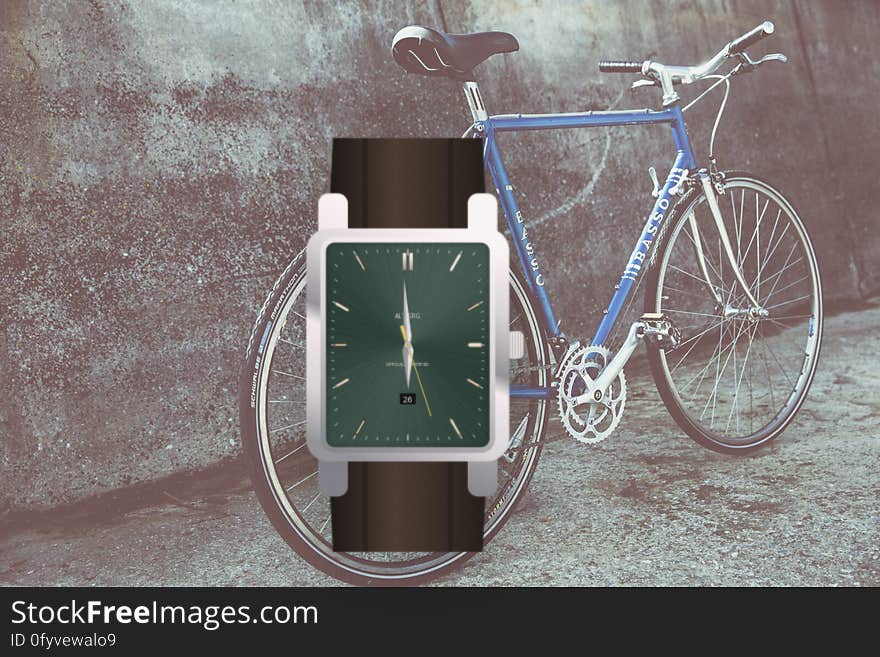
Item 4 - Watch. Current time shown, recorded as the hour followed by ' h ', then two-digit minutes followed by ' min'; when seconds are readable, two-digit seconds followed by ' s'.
5 h 59 min 27 s
